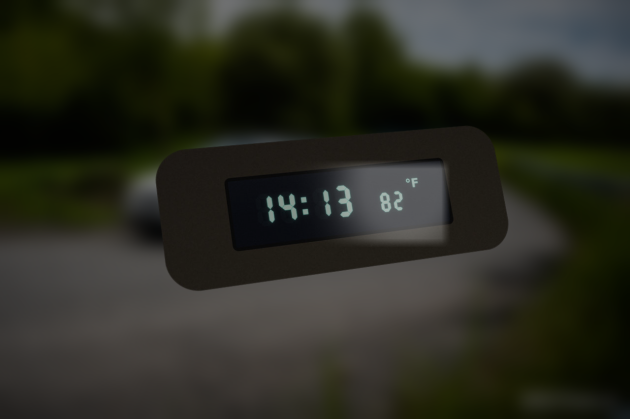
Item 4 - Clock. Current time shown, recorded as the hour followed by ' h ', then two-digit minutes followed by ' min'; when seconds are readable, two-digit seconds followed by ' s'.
14 h 13 min
